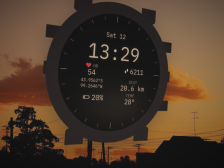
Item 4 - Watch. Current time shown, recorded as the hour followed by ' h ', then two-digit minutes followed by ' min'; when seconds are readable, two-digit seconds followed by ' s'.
13 h 29 min
